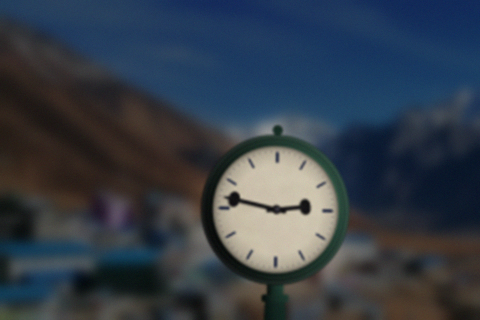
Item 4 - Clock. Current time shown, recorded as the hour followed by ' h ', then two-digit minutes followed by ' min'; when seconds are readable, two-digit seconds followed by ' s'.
2 h 47 min
